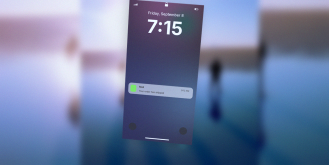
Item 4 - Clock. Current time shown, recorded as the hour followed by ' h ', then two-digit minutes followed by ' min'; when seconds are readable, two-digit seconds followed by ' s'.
7 h 15 min
